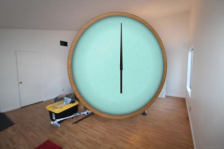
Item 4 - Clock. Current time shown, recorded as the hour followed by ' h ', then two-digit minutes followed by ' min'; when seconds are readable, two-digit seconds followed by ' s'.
6 h 00 min
